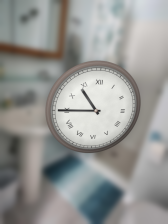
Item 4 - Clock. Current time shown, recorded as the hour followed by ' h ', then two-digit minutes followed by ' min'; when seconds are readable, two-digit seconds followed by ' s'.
10 h 45 min
